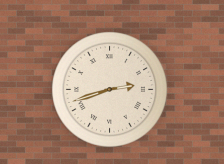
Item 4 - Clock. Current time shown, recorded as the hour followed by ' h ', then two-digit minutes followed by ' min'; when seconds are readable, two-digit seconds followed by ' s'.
2 h 42 min
